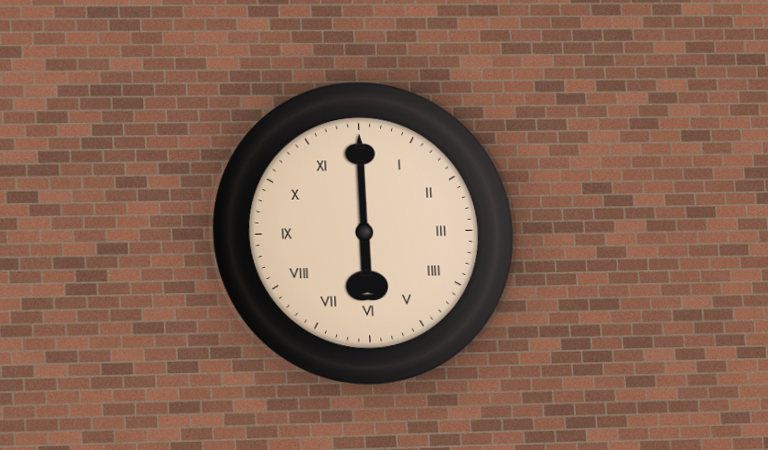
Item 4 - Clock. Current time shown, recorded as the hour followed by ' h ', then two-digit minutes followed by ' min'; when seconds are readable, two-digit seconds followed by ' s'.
6 h 00 min
